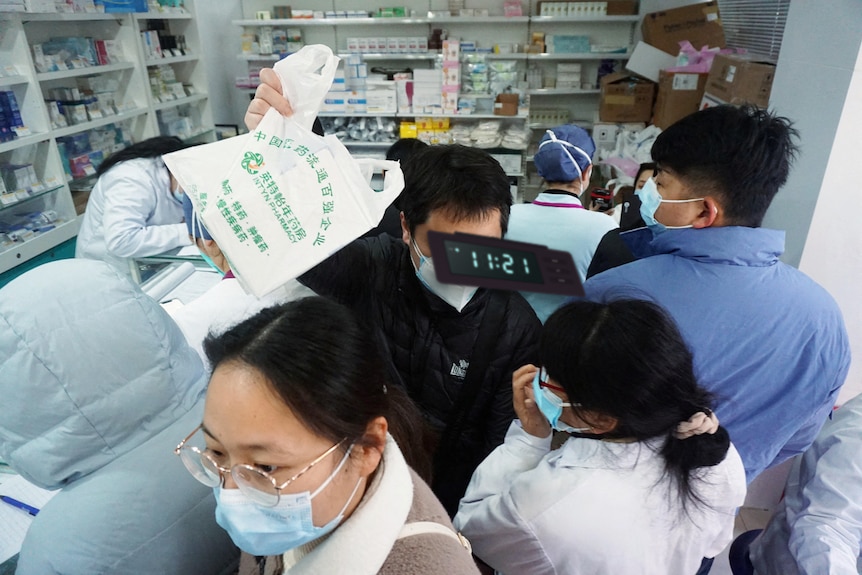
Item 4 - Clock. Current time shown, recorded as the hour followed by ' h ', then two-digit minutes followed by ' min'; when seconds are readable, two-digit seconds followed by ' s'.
11 h 21 min
